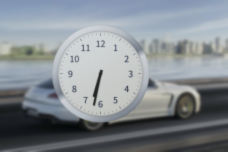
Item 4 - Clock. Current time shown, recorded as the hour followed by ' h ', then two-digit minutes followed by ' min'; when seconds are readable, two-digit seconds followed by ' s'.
6 h 32 min
